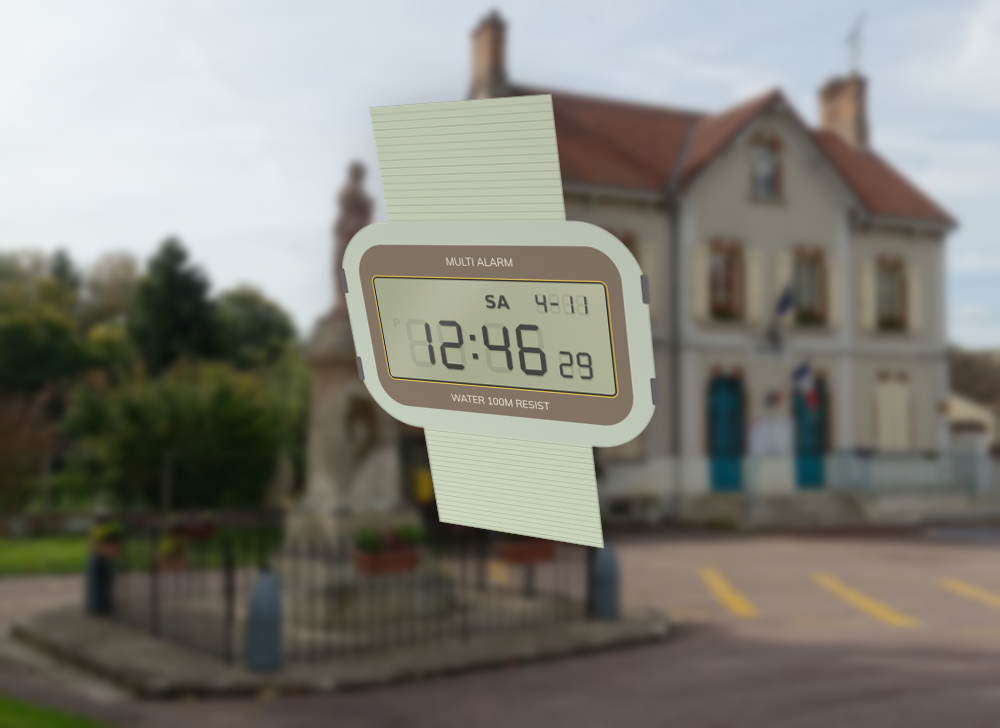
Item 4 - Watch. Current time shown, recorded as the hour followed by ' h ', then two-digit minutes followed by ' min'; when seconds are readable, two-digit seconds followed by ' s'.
12 h 46 min 29 s
